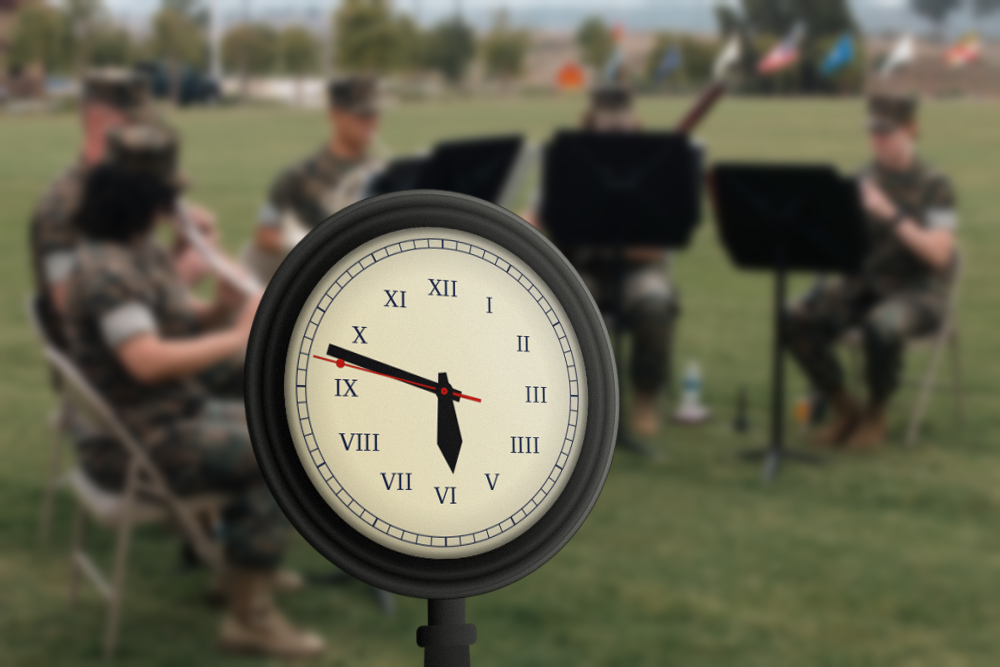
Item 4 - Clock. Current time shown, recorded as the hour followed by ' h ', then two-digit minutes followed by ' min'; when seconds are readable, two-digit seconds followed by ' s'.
5 h 47 min 47 s
